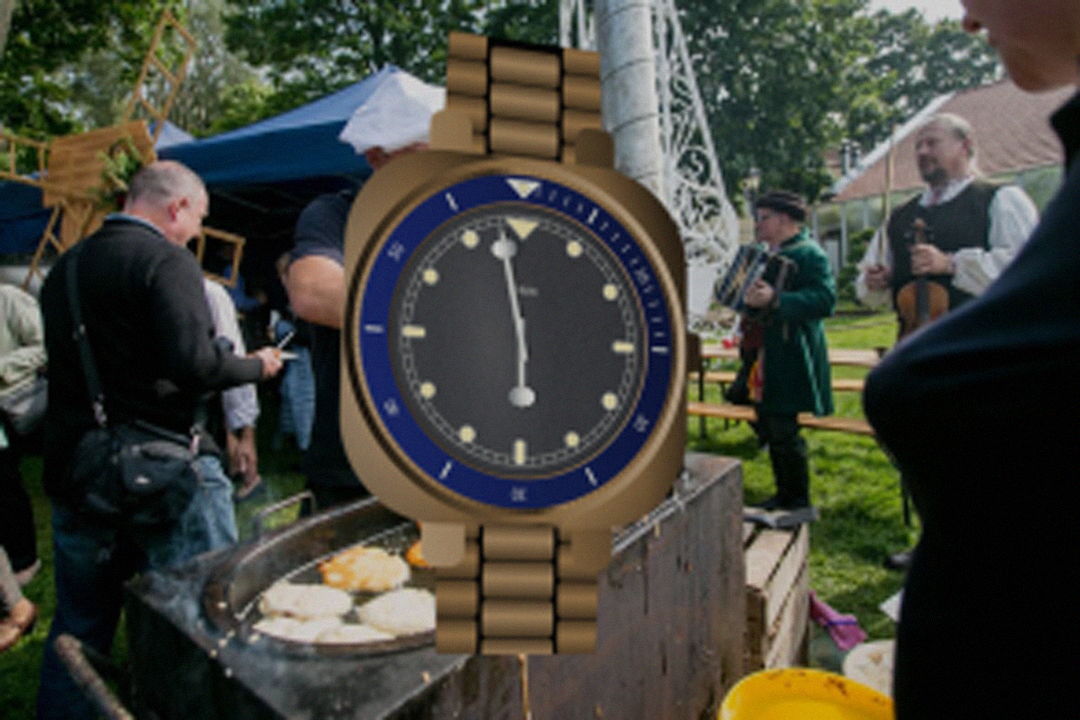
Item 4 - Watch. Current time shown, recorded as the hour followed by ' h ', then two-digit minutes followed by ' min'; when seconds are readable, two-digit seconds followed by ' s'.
5 h 58 min
